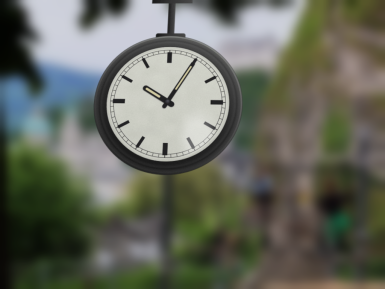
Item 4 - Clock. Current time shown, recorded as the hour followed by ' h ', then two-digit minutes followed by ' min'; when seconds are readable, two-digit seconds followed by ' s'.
10 h 05 min
